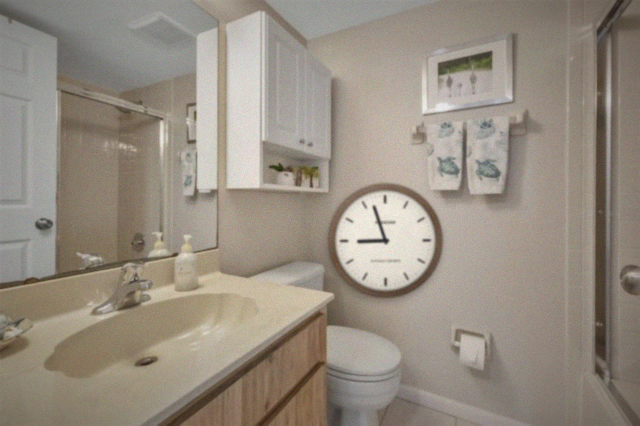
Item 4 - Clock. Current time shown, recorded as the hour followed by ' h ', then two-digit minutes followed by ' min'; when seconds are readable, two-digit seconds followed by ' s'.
8 h 57 min
